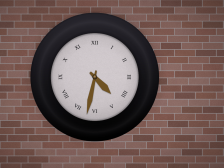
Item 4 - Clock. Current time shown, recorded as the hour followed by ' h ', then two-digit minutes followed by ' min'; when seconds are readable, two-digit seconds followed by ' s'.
4 h 32 min
